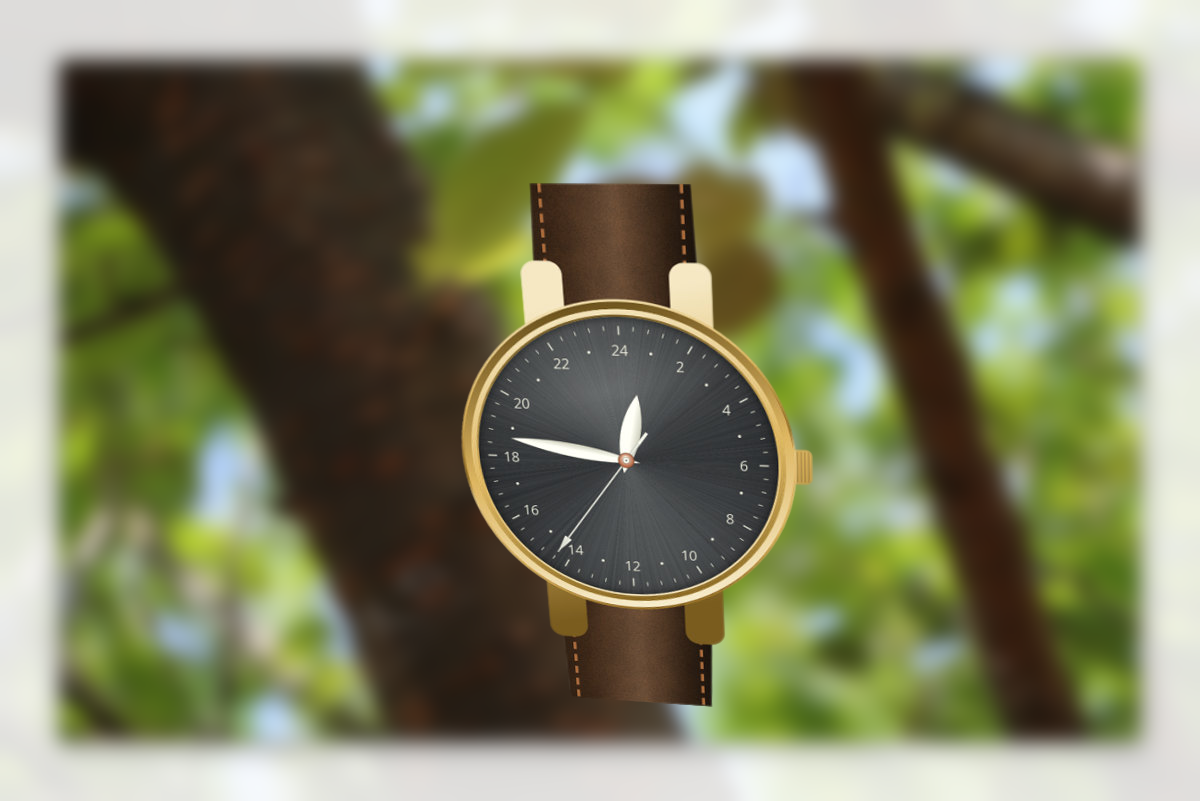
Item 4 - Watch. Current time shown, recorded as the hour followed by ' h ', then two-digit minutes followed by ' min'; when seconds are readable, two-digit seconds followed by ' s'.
0 h 46 min 36 s
